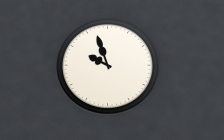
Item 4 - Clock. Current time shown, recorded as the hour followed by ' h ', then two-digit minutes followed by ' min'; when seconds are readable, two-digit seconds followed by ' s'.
9 h 57 min
